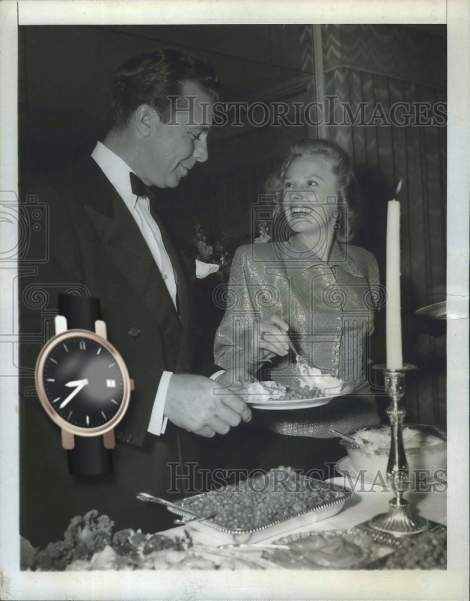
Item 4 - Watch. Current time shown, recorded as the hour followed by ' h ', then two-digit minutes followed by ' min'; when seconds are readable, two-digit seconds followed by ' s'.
8 h 38 min
